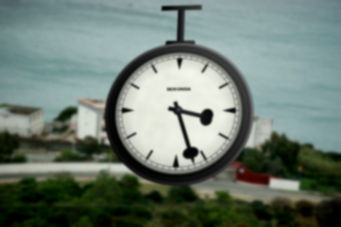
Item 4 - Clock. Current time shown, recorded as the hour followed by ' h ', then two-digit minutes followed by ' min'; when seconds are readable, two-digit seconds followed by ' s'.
3 h 27 min
